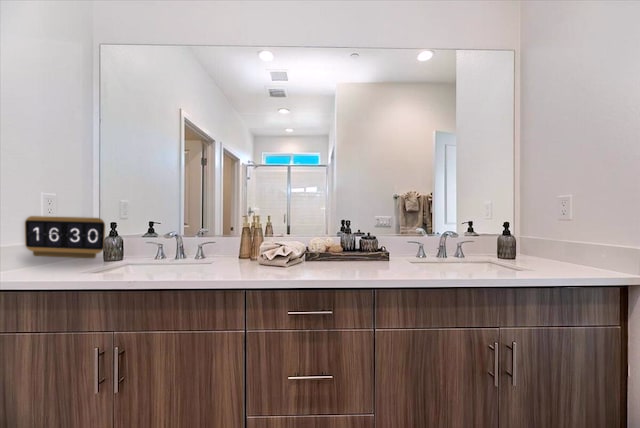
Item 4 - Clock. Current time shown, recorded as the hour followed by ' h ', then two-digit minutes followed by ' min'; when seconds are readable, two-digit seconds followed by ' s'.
16 h 30 min
